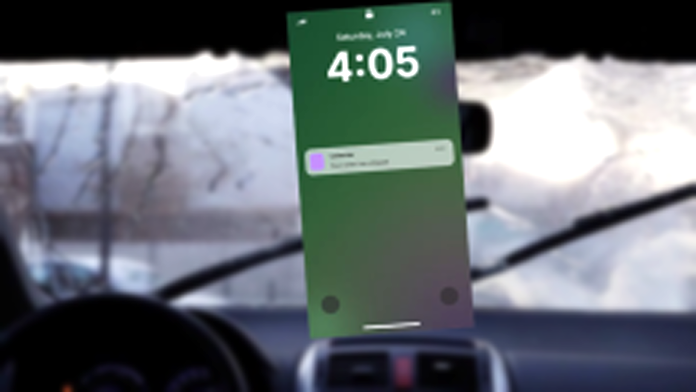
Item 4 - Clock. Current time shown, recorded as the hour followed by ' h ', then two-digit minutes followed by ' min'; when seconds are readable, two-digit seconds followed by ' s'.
4 h 05 min
